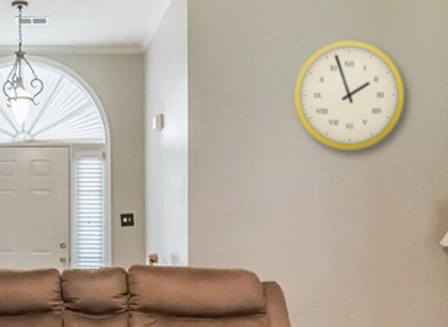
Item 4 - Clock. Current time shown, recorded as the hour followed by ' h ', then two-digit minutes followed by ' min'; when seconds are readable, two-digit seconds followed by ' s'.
1 h 57 min
